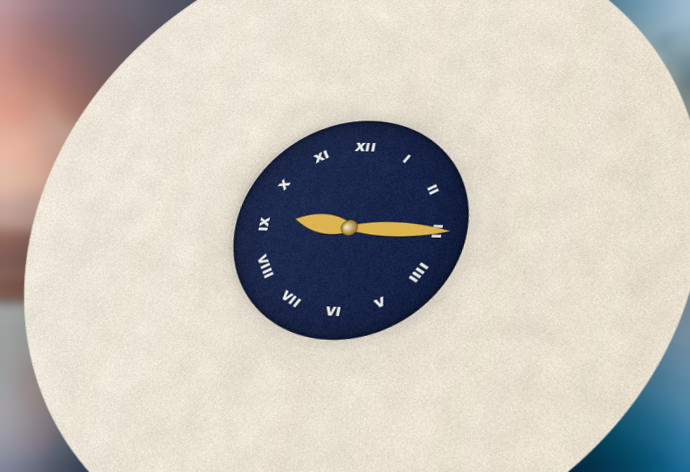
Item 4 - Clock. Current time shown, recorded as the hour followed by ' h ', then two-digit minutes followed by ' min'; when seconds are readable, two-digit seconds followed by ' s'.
9 h 15 min
